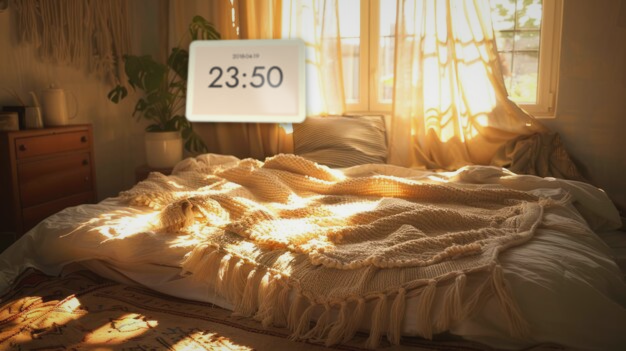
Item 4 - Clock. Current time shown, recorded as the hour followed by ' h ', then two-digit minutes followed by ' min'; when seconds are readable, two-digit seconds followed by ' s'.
23 h 50 min
